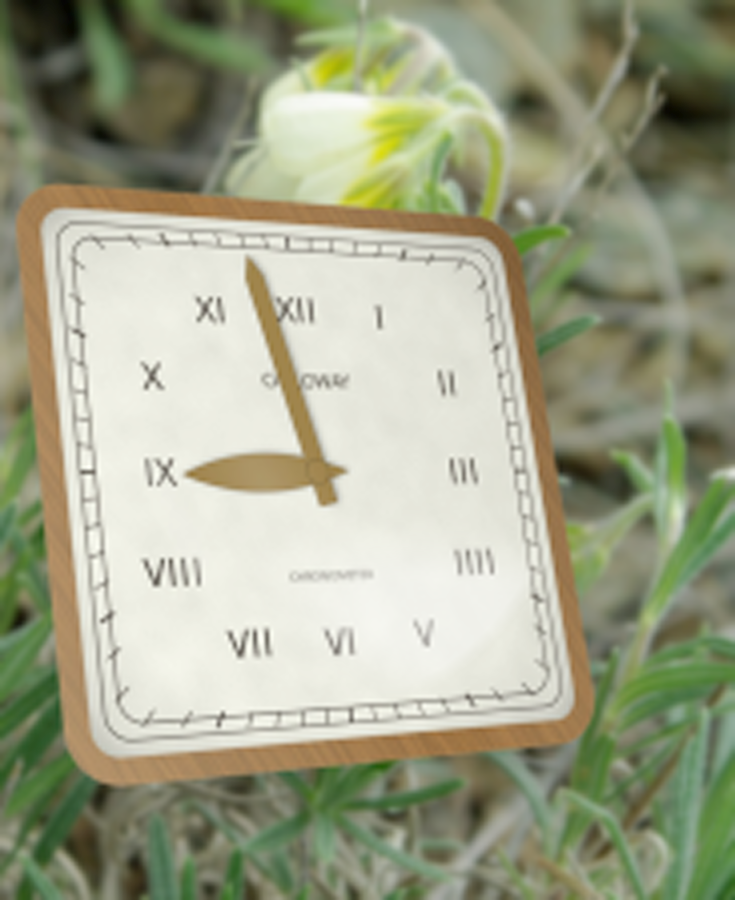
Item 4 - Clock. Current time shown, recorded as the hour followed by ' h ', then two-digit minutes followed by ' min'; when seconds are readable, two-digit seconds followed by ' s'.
8 h 58 min
